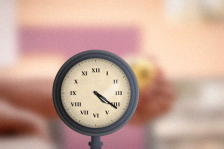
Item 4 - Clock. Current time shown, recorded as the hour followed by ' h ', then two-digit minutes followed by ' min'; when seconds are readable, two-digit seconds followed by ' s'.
4 h 21 min
